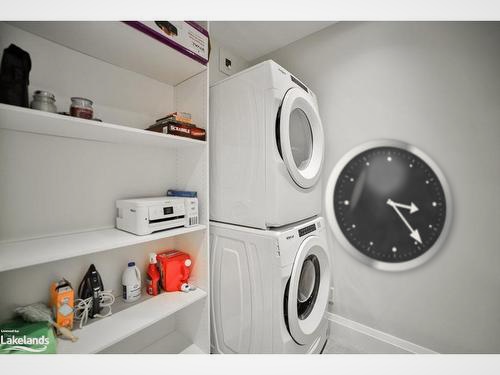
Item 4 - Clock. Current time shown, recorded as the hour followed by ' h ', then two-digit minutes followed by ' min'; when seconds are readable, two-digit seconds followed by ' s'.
3 h 24 min
